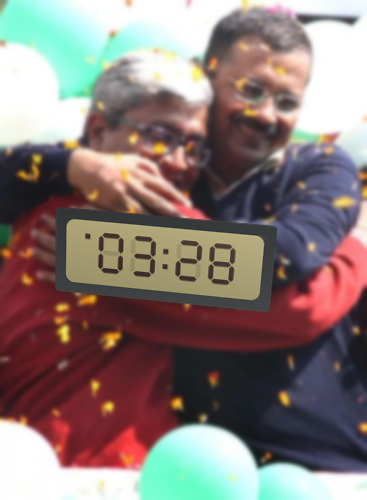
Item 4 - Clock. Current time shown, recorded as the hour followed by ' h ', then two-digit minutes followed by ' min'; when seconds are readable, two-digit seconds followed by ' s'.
3 h 28 min
